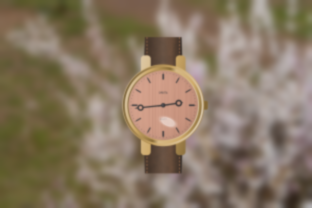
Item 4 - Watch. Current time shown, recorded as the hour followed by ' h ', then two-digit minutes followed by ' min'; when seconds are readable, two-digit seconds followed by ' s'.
2 h 44 min
